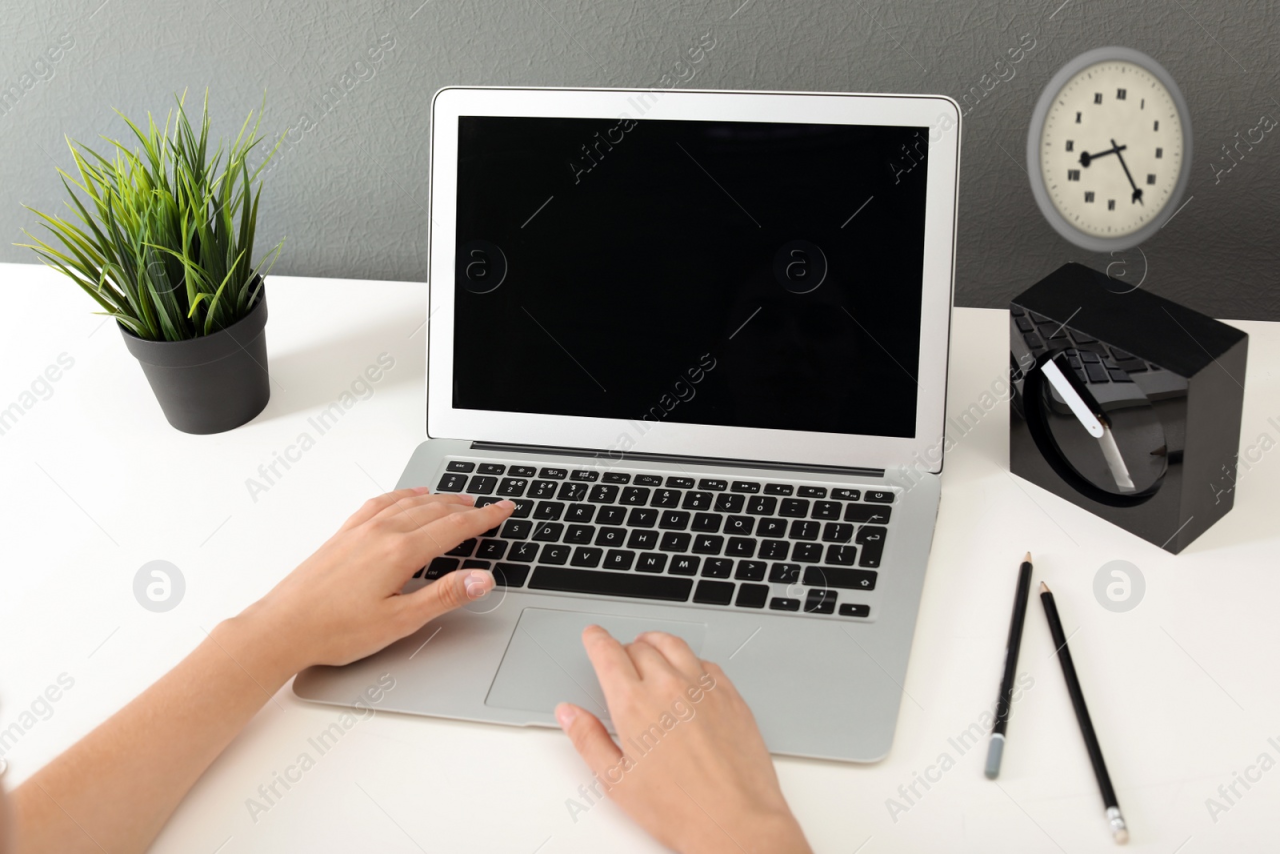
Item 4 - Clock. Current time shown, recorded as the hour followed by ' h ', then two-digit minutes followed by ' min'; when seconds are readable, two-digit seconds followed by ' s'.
8 h 24 min
